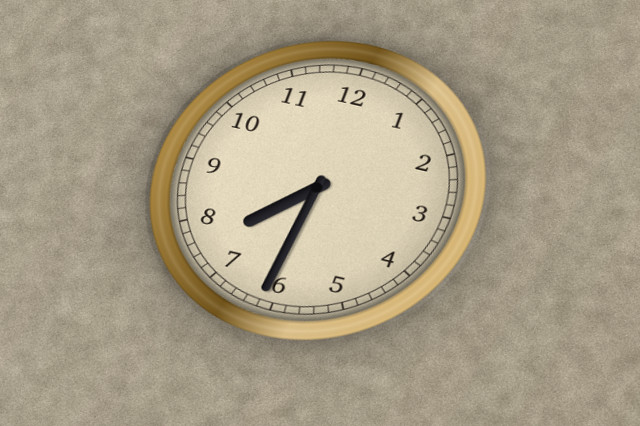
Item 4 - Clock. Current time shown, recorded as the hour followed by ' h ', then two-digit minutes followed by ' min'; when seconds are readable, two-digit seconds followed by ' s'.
7 h 31 min
